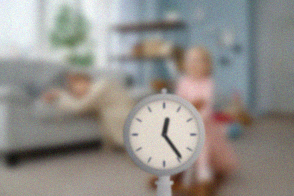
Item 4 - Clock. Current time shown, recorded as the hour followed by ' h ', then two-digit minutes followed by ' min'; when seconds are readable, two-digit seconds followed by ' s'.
12 h 24 min
